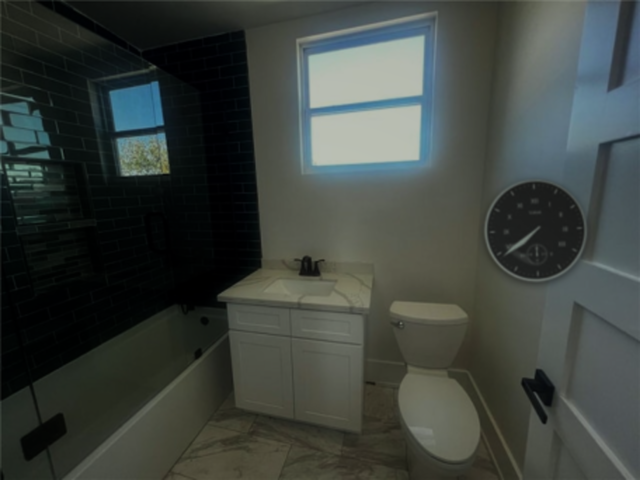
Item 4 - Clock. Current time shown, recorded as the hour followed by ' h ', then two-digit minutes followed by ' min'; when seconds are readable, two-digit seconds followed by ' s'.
7 h 39 min
